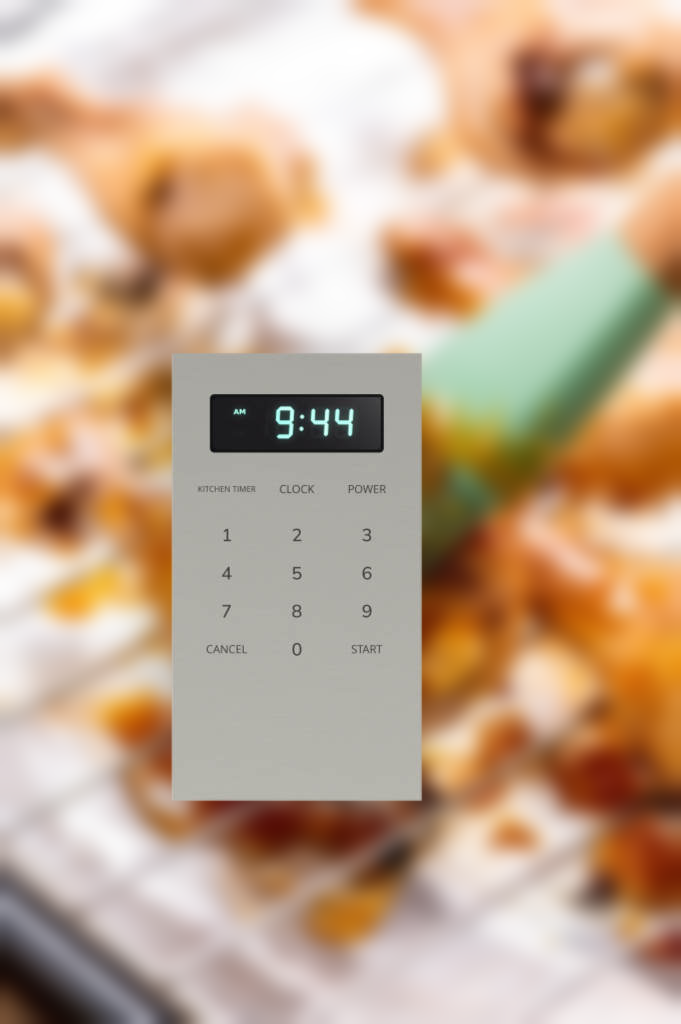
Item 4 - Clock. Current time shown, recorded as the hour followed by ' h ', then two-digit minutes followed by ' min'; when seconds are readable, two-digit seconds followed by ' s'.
9 h 44 min
